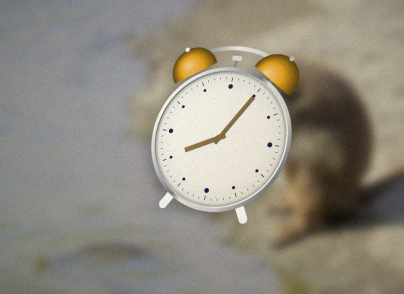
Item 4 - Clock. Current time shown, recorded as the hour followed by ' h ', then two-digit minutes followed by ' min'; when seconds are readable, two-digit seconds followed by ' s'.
8 h 05 min
